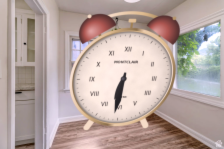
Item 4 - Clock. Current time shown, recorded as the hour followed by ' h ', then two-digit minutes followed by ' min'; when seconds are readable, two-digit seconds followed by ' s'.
6 h 31 min
